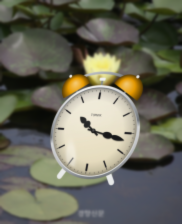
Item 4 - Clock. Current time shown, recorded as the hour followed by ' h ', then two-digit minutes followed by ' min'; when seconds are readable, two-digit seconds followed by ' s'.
10 h 17 min
